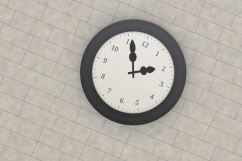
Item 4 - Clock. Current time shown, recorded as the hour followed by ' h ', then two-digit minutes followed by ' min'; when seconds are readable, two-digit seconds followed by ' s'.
1 h 56 min
